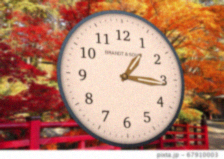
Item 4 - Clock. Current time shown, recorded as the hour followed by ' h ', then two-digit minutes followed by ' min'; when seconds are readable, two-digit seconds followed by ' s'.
1 h 16 min
